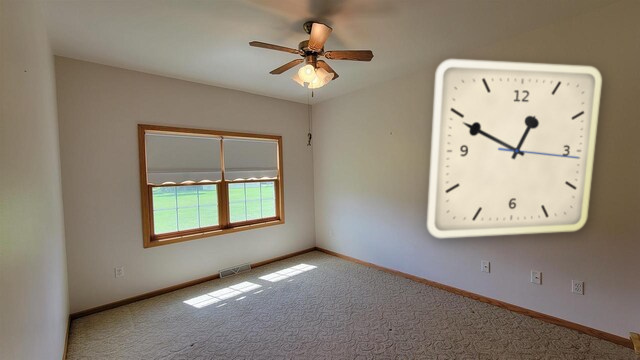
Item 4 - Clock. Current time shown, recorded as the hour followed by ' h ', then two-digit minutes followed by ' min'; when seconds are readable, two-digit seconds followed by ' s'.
12 h 49 min 16 s
